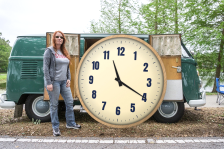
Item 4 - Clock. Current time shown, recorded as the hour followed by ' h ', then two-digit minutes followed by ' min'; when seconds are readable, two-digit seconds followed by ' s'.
11 h 20 min
